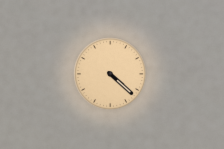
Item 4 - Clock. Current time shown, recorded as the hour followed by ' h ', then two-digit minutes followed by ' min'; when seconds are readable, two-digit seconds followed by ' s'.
4 h 22 min
